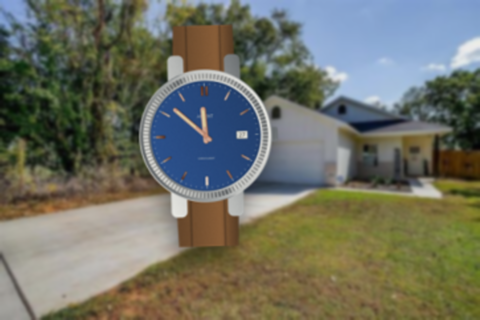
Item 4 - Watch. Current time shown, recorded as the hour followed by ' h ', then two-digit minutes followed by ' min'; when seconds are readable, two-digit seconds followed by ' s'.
11 h 52 min
